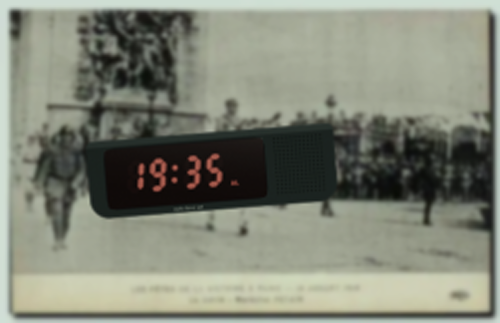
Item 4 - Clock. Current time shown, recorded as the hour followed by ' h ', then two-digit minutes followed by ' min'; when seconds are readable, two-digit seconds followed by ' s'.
19 h 35 min
